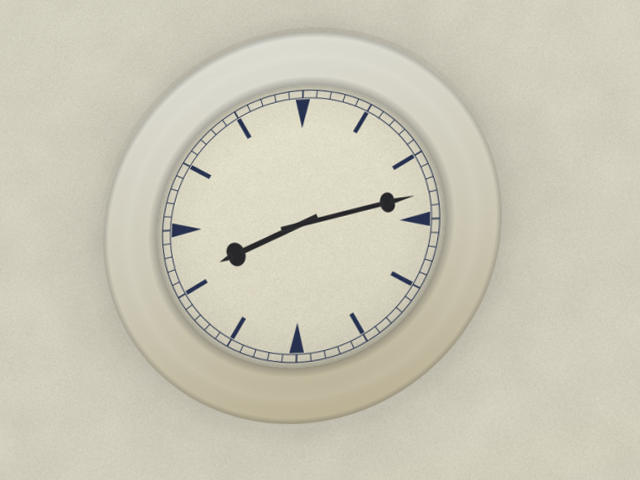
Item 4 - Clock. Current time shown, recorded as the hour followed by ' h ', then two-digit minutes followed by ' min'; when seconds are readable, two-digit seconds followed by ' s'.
8 h 13 min
